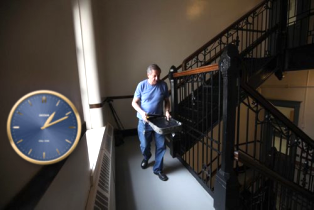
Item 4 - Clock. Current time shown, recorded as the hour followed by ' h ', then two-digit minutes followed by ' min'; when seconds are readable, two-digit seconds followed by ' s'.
1 h 11 min
